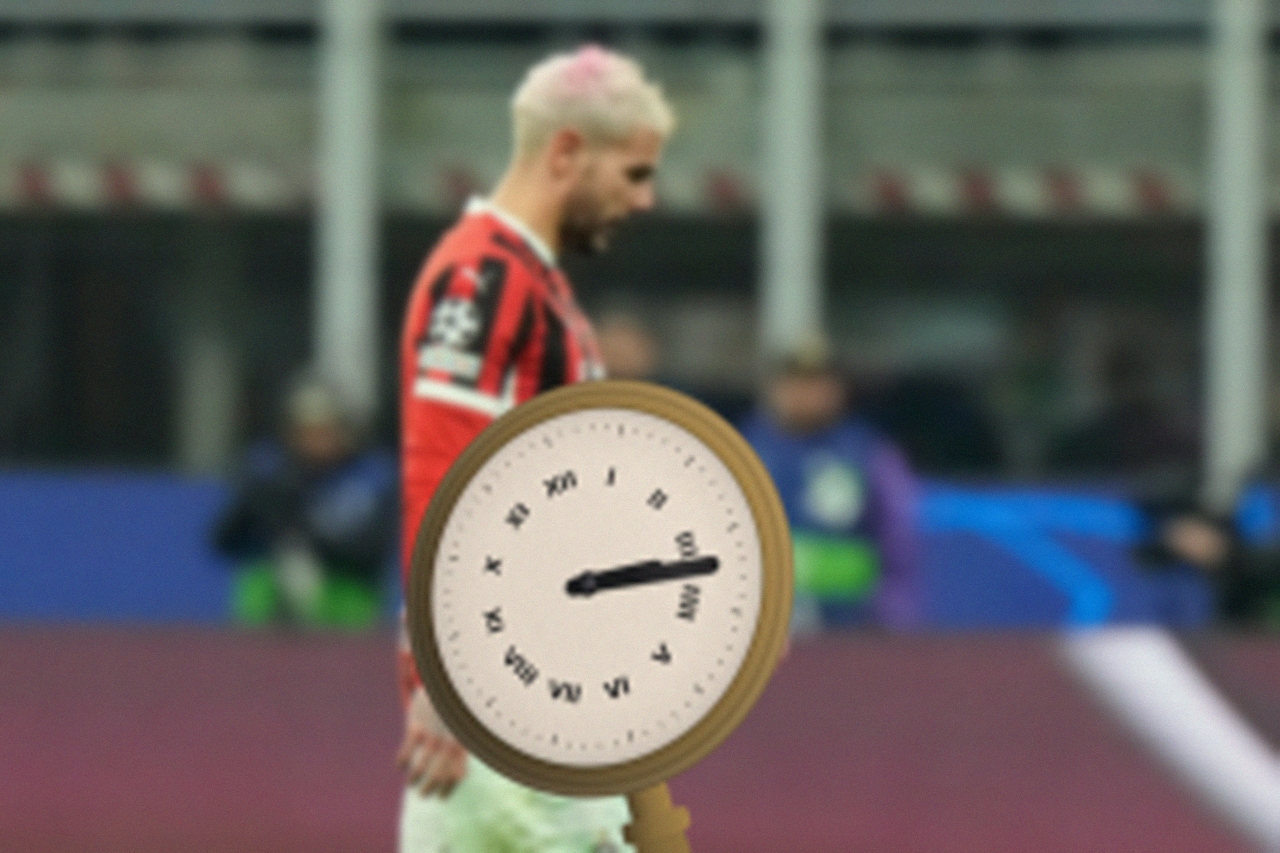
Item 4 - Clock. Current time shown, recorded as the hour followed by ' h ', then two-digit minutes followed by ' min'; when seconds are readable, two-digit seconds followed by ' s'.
3 h 17 min
